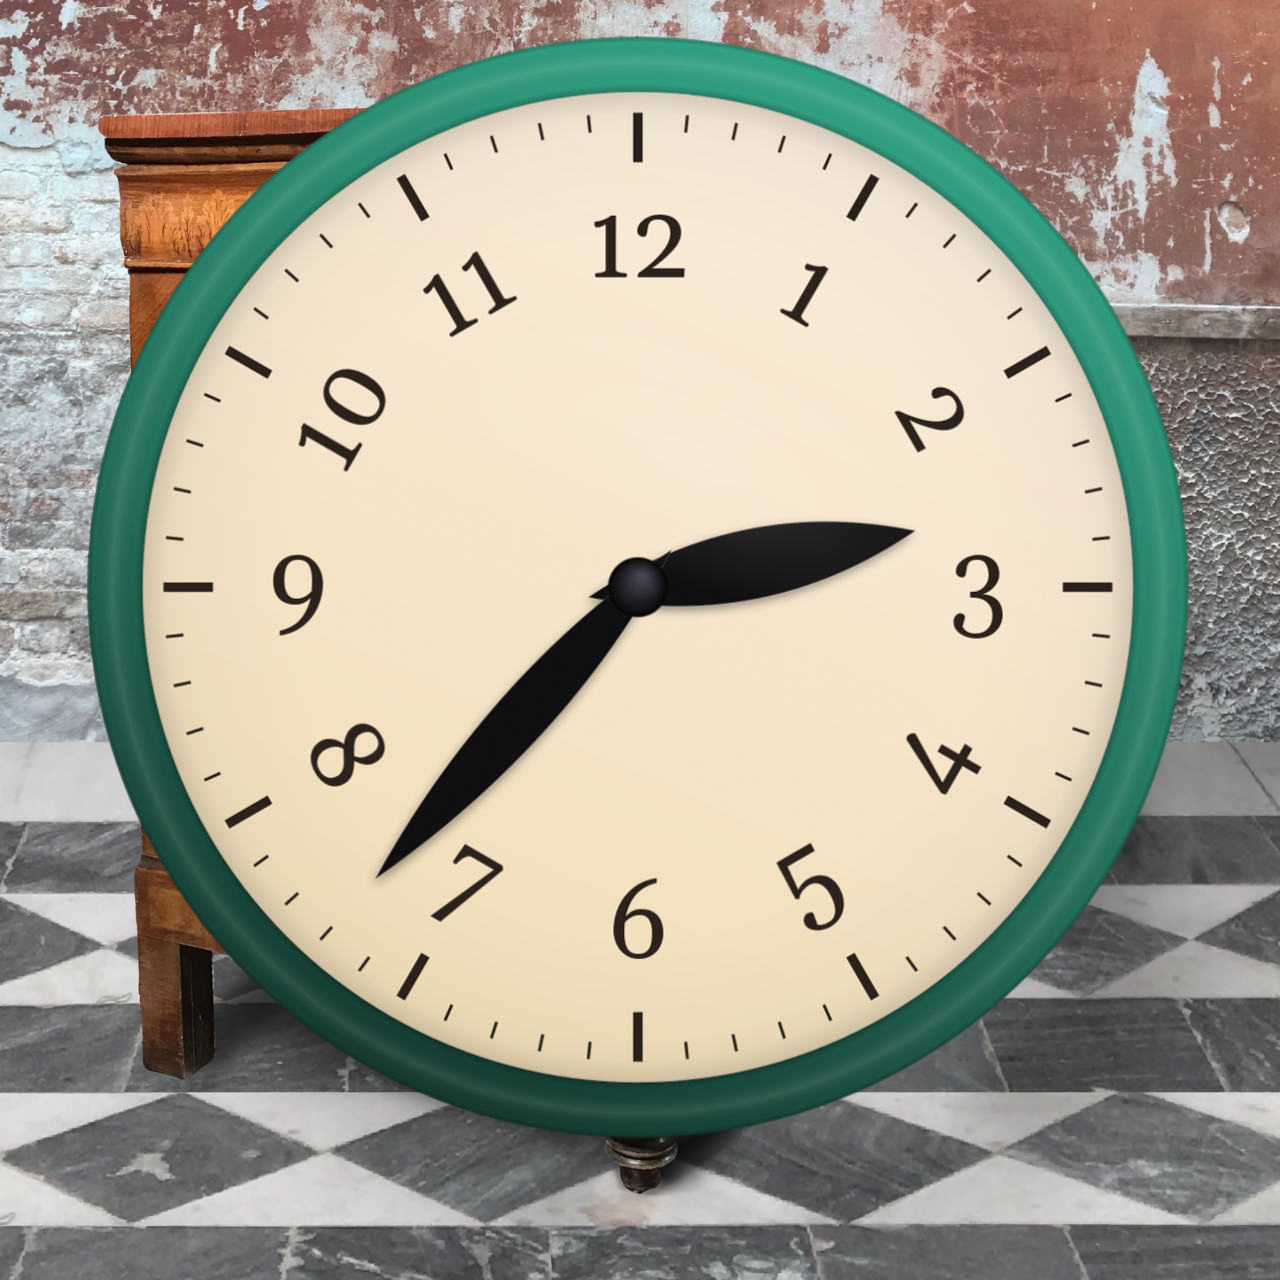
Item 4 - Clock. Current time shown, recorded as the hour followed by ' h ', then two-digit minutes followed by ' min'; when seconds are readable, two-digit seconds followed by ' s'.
2 h 37 min
